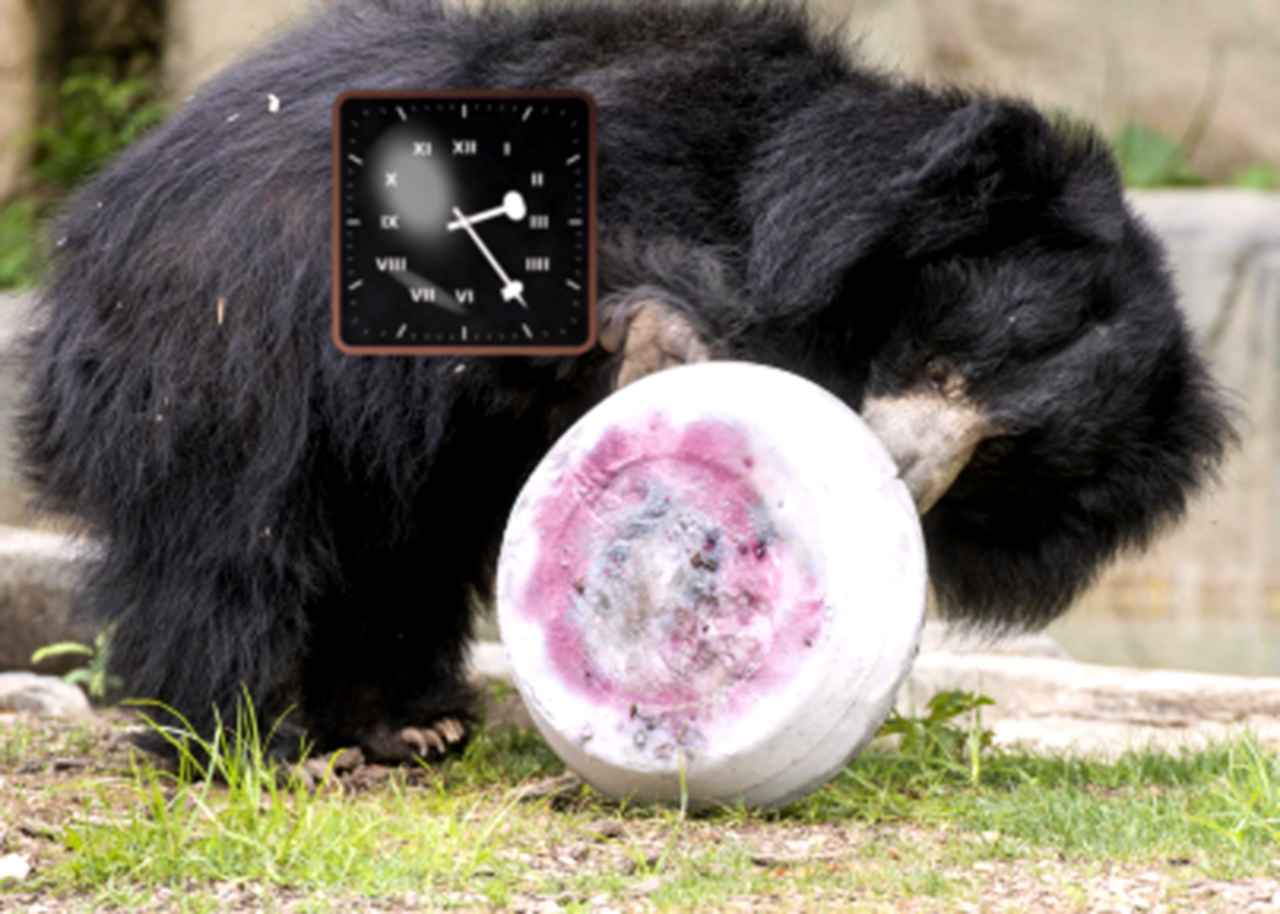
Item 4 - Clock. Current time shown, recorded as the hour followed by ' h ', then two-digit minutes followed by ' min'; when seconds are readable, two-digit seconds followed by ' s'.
2 h 24 min
